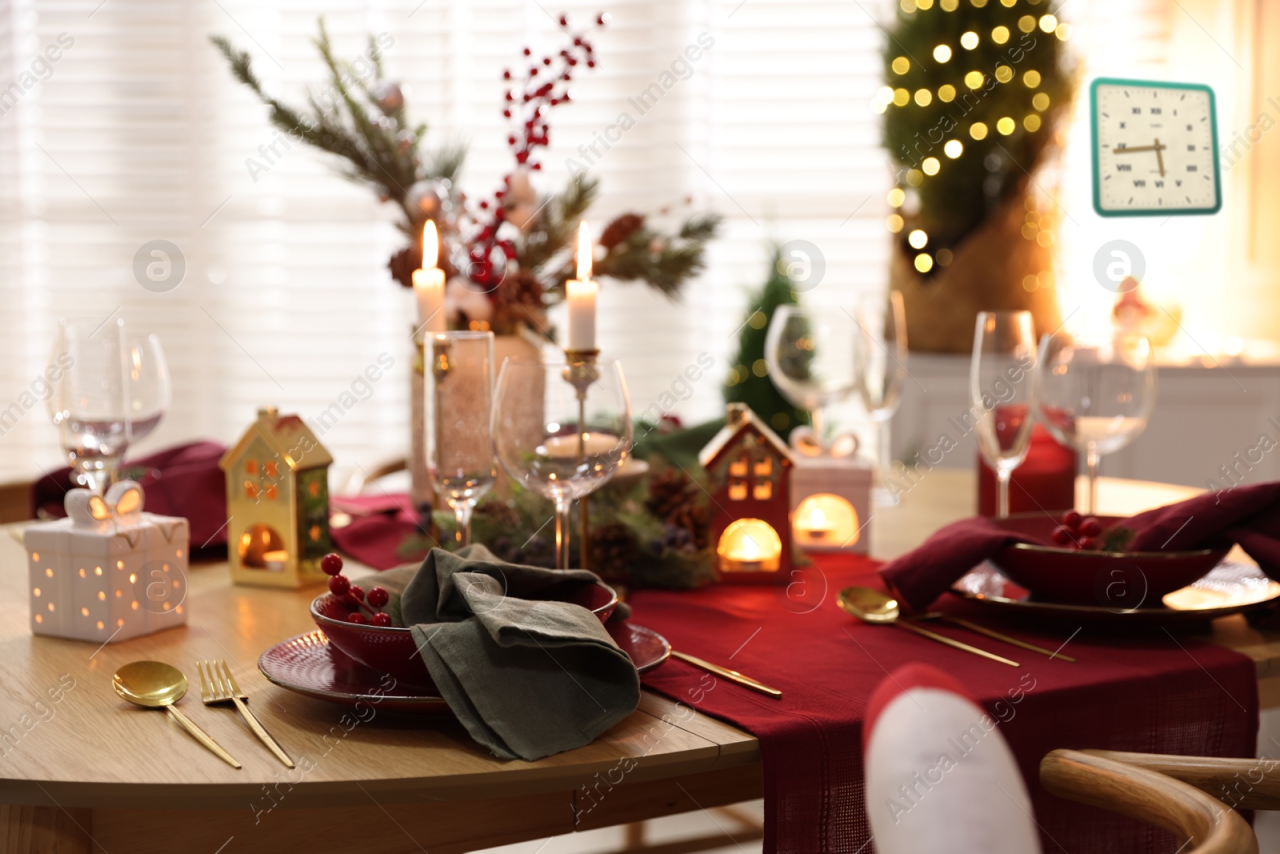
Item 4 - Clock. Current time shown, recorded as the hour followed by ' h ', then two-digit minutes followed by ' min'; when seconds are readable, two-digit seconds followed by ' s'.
5 h 44 min
